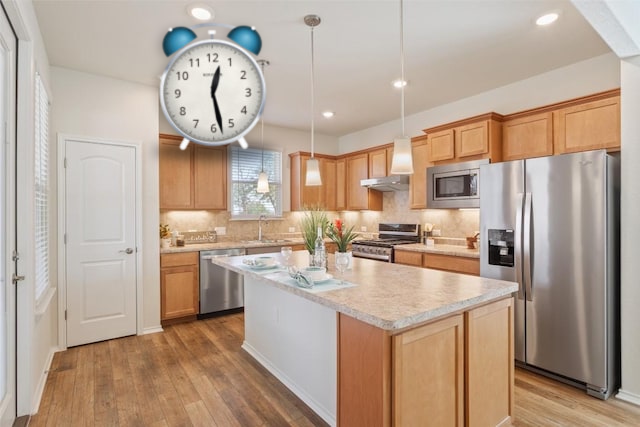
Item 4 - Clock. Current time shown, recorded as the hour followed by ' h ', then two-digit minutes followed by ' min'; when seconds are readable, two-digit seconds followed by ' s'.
12 h 28 min
